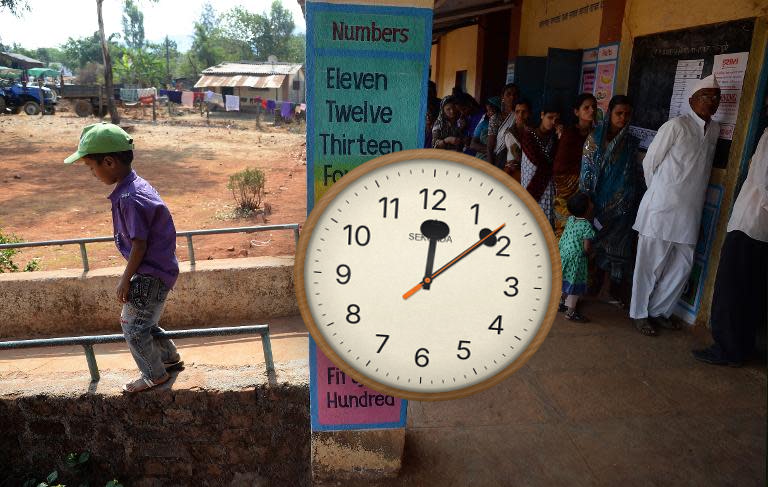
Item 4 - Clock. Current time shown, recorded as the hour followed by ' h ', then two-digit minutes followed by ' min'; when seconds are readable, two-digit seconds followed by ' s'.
12 h 08 min 08 s
